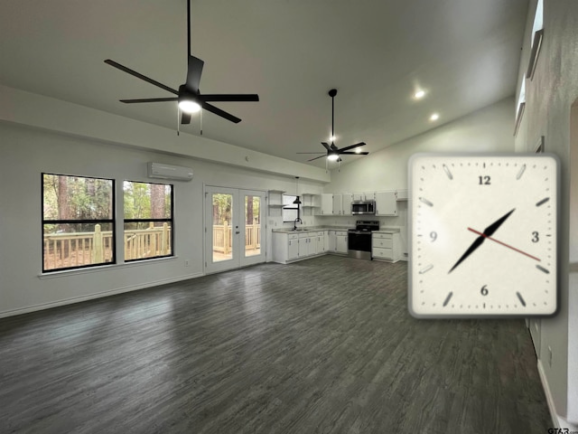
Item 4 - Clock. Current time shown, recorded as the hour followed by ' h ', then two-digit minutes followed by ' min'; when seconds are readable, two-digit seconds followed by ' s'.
1 h 37 min 19 s
